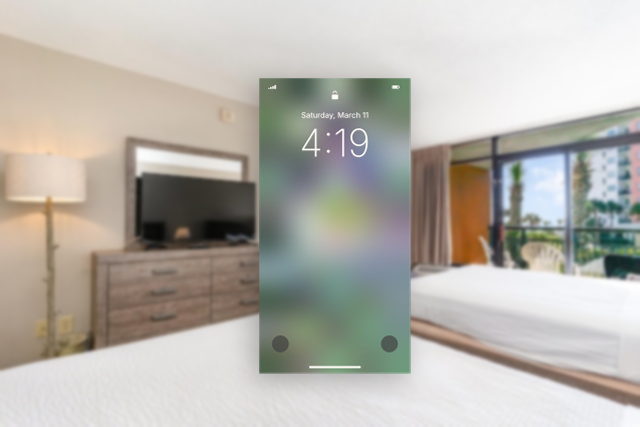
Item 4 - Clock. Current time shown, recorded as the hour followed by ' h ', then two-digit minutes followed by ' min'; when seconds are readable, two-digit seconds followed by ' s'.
4 h 19 min
